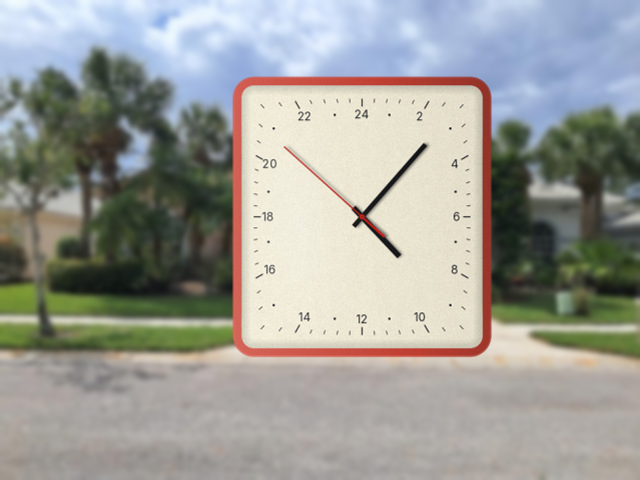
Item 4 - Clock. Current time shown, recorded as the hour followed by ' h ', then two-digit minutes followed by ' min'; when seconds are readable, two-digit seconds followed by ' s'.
9 h 06 min 52 s
